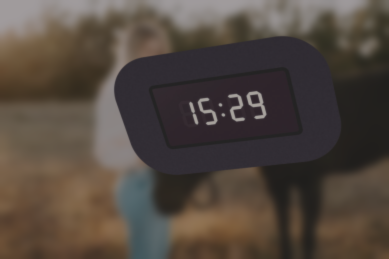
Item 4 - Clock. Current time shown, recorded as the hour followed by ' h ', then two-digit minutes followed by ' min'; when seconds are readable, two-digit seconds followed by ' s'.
15 h 29 min
